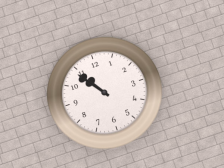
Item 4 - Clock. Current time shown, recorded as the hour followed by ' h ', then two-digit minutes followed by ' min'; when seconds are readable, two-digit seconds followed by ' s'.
10 h 54 min
